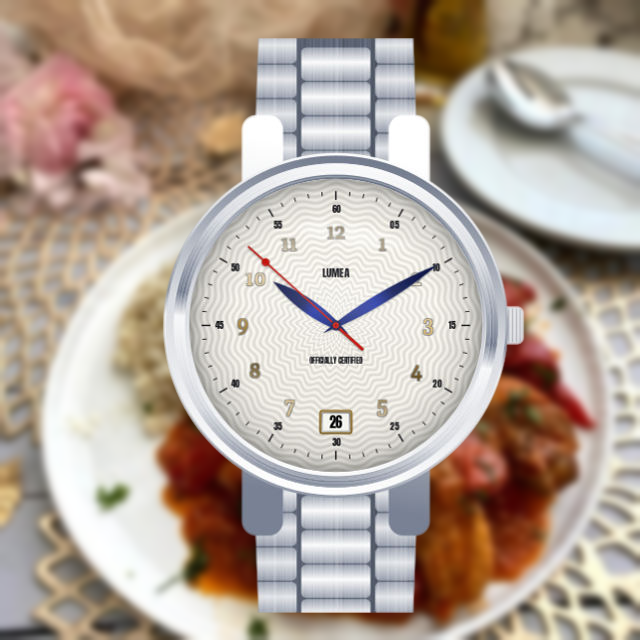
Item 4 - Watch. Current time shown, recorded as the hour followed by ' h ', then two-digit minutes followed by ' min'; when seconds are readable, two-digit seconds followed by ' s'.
10 h 09 min 52 s
